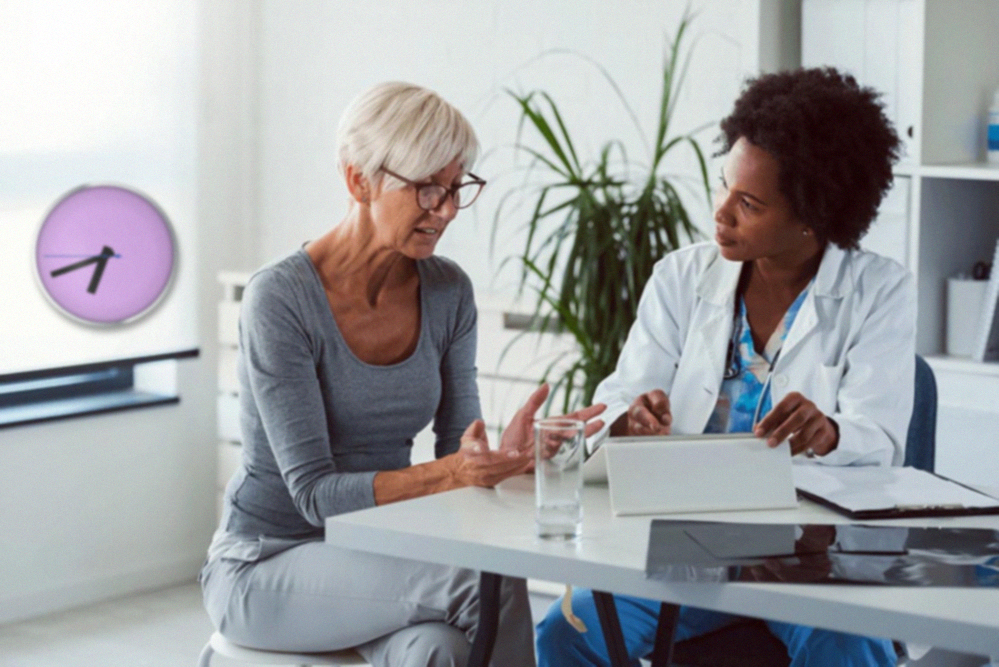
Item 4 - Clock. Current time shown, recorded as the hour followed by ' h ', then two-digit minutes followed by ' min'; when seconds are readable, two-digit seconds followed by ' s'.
6 h 41 min 45 s
